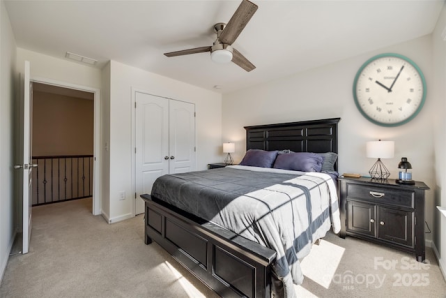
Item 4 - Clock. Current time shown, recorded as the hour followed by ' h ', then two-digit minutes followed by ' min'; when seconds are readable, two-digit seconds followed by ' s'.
10 h 05 min
